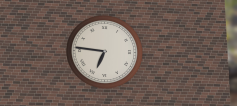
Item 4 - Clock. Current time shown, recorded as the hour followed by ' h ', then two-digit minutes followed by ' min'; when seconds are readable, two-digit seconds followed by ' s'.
6 h 46 min
